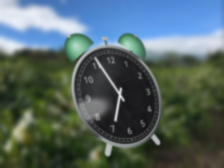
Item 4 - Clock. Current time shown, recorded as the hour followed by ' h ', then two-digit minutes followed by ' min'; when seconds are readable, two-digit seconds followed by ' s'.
6 h 56 min
